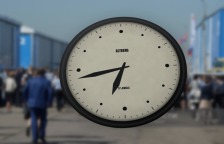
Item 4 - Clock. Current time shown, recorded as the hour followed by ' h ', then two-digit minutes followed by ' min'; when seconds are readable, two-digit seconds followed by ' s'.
6 h 43 min
